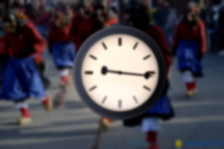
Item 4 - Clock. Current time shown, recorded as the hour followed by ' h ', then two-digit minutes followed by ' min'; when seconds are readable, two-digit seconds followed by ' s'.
9 h 16 min
